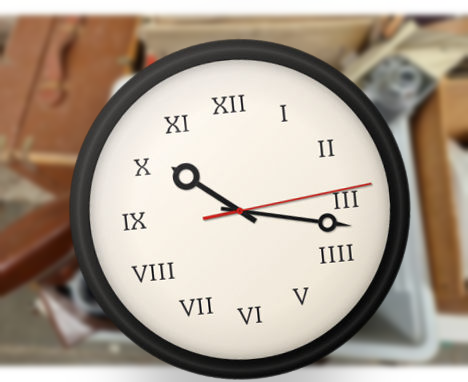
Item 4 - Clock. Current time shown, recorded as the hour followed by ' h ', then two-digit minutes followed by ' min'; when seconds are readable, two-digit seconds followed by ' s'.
10 h 17 min 14 s
